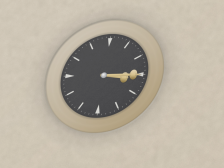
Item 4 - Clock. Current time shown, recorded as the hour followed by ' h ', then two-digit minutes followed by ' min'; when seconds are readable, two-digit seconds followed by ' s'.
3 h 15 min
